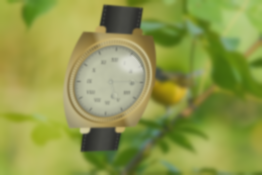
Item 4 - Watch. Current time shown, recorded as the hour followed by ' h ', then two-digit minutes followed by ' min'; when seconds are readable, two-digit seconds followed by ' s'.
5 h 15 min
